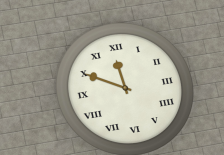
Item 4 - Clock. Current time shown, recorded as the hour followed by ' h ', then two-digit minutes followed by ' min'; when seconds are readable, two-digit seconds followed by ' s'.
11 h 50 min
